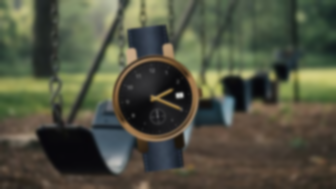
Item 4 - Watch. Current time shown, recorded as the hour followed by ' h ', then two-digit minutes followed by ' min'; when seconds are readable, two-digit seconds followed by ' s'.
2 h 20 min
